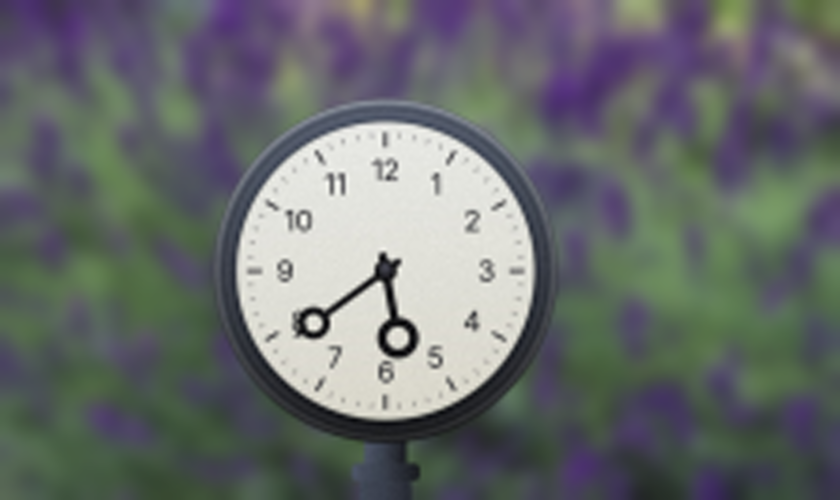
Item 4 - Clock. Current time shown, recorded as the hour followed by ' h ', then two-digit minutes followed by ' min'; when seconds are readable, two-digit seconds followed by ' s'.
5 h 39 min
